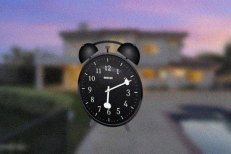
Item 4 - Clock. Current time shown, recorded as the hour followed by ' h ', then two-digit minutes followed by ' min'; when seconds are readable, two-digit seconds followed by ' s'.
6 h 11 min
